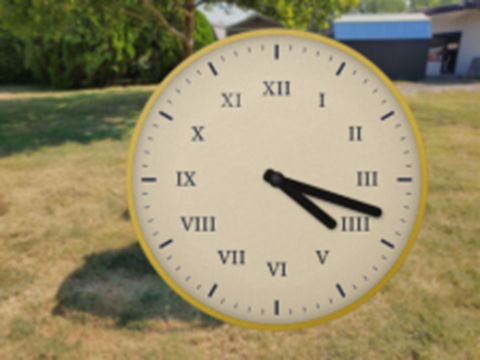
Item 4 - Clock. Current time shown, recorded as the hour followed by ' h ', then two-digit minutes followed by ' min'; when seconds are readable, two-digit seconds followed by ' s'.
4 h 18 min
